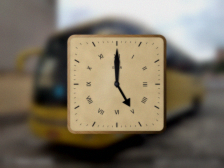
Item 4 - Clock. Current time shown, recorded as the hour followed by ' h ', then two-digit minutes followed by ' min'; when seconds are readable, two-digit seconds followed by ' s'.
5 h 00 min
